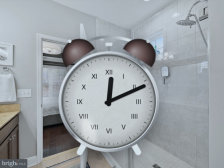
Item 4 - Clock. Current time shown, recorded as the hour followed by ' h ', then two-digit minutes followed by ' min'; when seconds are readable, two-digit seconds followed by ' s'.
12 h 11 min
